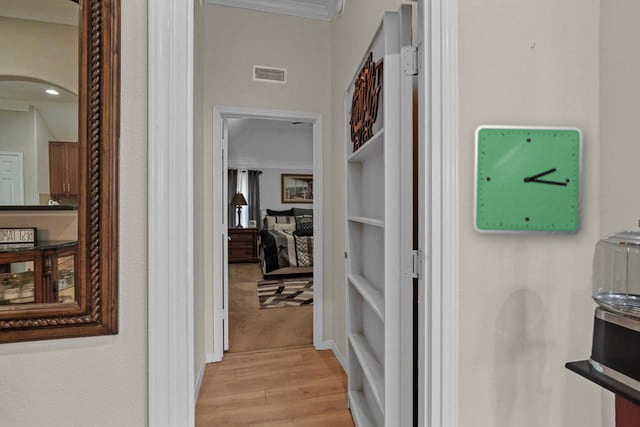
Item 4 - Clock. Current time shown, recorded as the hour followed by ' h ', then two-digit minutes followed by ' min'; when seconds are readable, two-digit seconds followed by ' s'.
2 h 16 min
